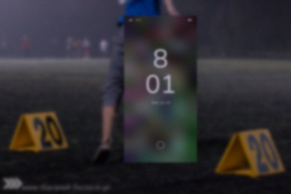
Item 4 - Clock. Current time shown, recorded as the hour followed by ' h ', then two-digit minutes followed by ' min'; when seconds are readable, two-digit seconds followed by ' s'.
8 h 01 min
